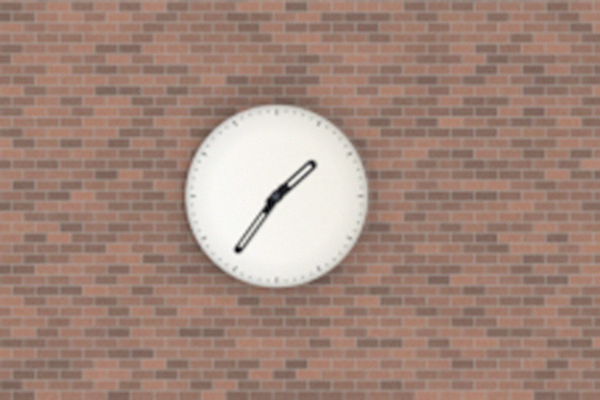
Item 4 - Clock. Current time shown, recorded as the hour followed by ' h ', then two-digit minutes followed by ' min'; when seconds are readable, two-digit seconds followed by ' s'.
1 h 36 min
